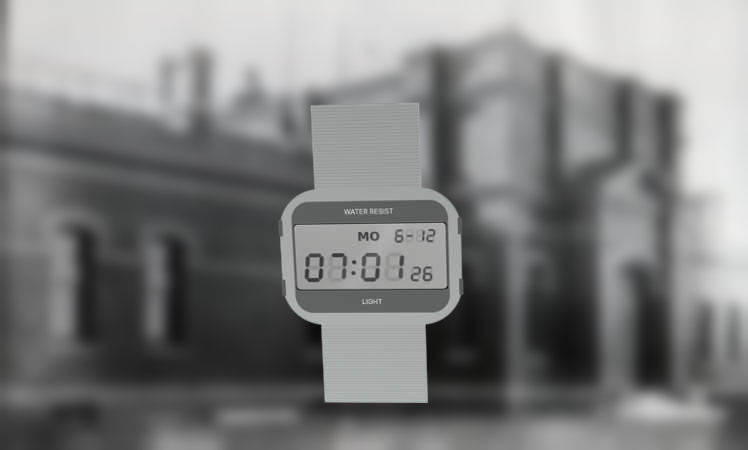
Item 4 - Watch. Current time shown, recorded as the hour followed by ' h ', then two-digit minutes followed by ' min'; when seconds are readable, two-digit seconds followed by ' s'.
7 h 01 min 26 s
